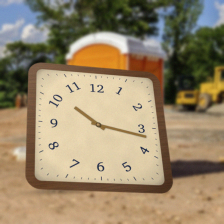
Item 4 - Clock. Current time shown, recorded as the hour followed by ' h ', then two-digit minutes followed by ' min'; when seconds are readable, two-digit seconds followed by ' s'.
10 h 17 min
